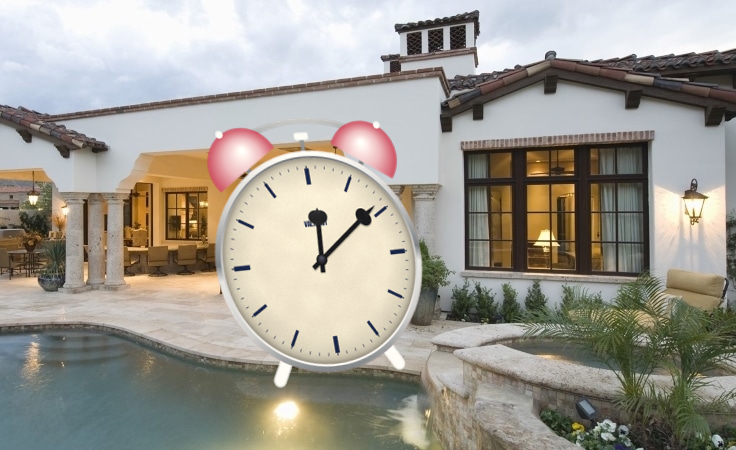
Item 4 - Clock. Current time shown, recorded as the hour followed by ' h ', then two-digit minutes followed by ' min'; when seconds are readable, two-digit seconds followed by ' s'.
12 h 09 min
